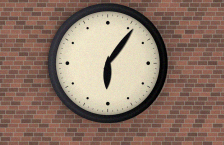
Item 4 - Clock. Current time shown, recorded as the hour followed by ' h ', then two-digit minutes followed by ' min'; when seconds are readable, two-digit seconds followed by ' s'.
6 h 06 min
